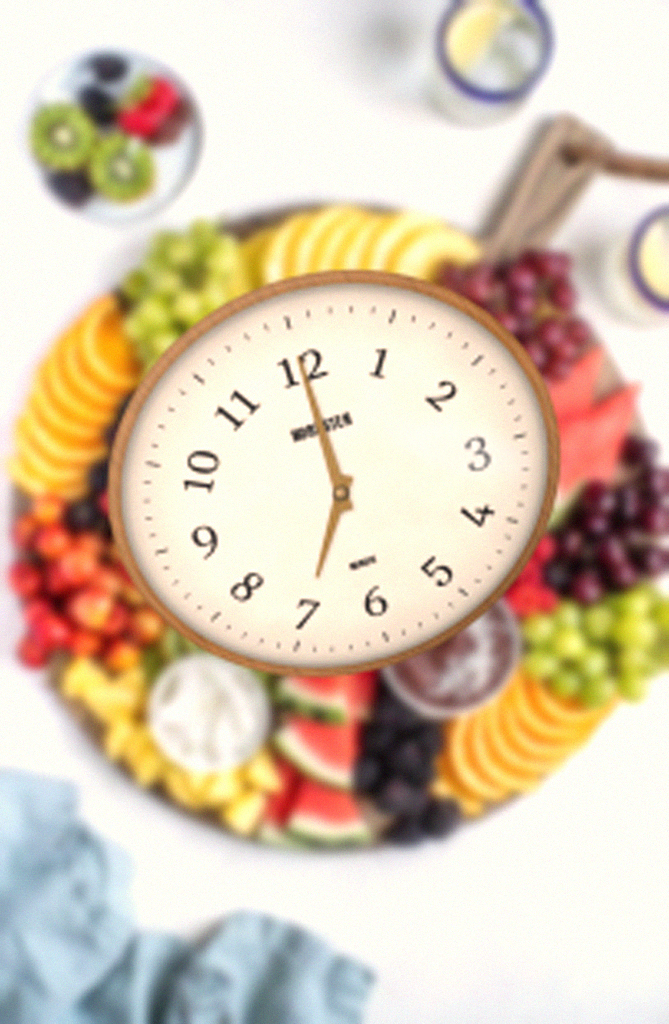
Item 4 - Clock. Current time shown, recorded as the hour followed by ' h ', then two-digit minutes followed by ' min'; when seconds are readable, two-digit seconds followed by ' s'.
7 h 00 min
